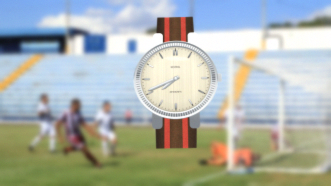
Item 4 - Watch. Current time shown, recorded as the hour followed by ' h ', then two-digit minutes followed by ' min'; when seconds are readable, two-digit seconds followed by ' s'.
7 h 41 min
